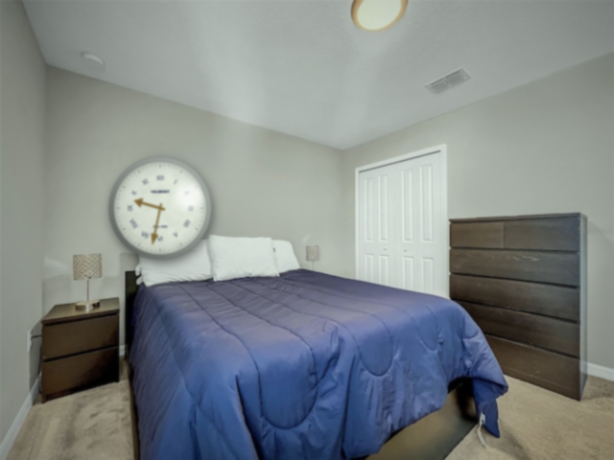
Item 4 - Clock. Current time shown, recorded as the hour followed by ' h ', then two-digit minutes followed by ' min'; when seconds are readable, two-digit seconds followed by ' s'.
9 h 32 min
